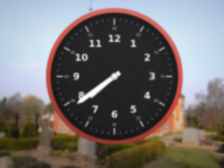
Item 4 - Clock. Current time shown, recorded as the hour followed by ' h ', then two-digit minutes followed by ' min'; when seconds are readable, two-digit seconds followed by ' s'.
7 h 39 min
